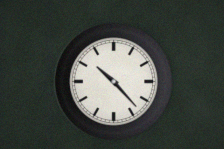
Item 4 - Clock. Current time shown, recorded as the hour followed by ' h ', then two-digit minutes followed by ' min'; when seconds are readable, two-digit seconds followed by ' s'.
10 h 23 min
